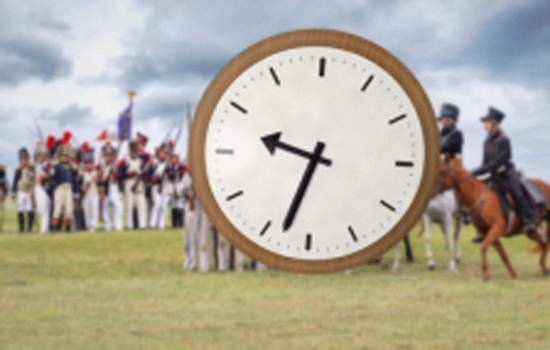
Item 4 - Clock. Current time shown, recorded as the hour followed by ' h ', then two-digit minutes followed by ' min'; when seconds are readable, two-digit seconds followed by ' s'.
9 h 33 min
